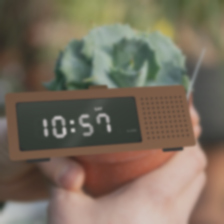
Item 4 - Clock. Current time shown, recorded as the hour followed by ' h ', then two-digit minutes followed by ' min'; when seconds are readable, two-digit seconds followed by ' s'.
10 h 57 min
